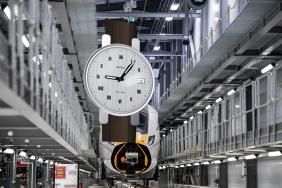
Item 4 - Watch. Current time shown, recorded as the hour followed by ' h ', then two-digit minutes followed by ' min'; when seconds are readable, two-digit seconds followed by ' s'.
9 h 06 min
